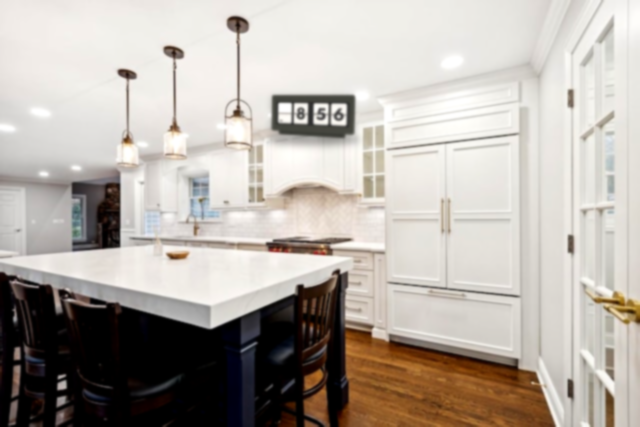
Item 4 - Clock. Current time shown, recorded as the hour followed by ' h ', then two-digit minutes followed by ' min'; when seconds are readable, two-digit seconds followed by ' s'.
8 h 56 min
